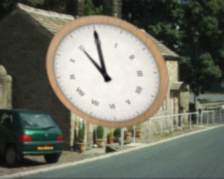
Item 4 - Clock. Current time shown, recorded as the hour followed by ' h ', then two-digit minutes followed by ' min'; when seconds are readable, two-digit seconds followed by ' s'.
11 h 00 min
